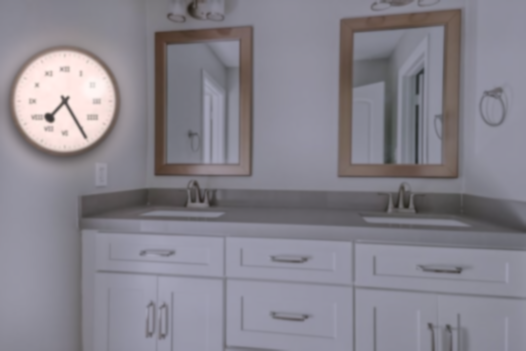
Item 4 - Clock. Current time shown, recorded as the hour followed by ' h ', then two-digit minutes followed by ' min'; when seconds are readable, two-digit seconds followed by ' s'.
7 h 25 min
